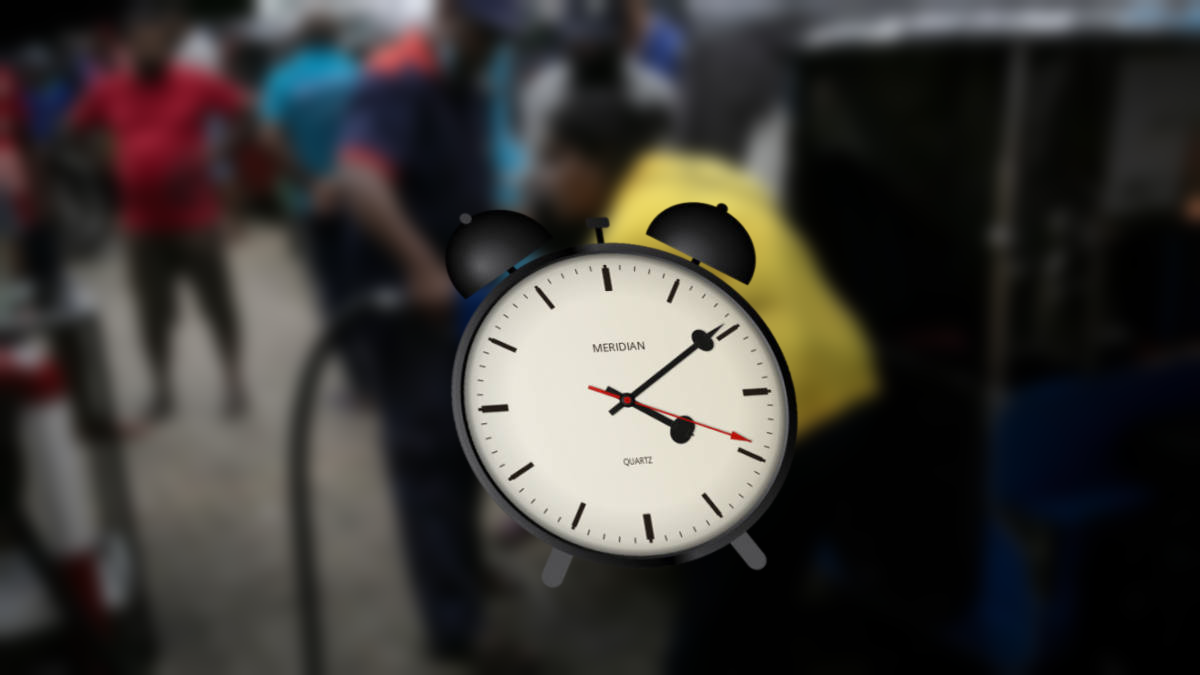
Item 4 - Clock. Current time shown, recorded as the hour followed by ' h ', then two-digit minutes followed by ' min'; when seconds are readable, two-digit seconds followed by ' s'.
4 h 09 min 19 s
